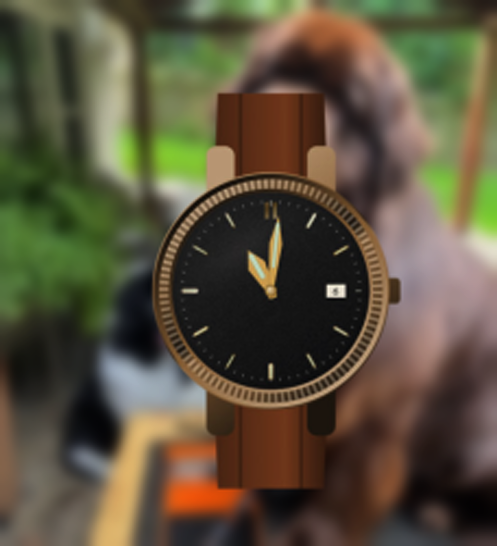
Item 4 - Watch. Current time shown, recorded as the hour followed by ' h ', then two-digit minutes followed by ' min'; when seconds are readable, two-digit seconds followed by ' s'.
11 h 01 min
